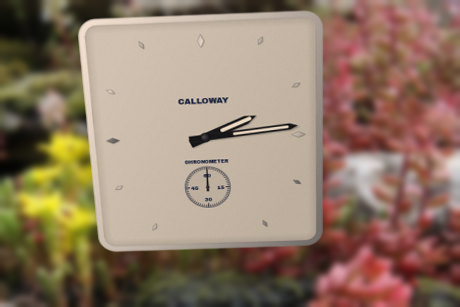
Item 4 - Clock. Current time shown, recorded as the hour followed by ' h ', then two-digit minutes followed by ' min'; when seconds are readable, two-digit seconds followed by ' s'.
2 h 14 min
